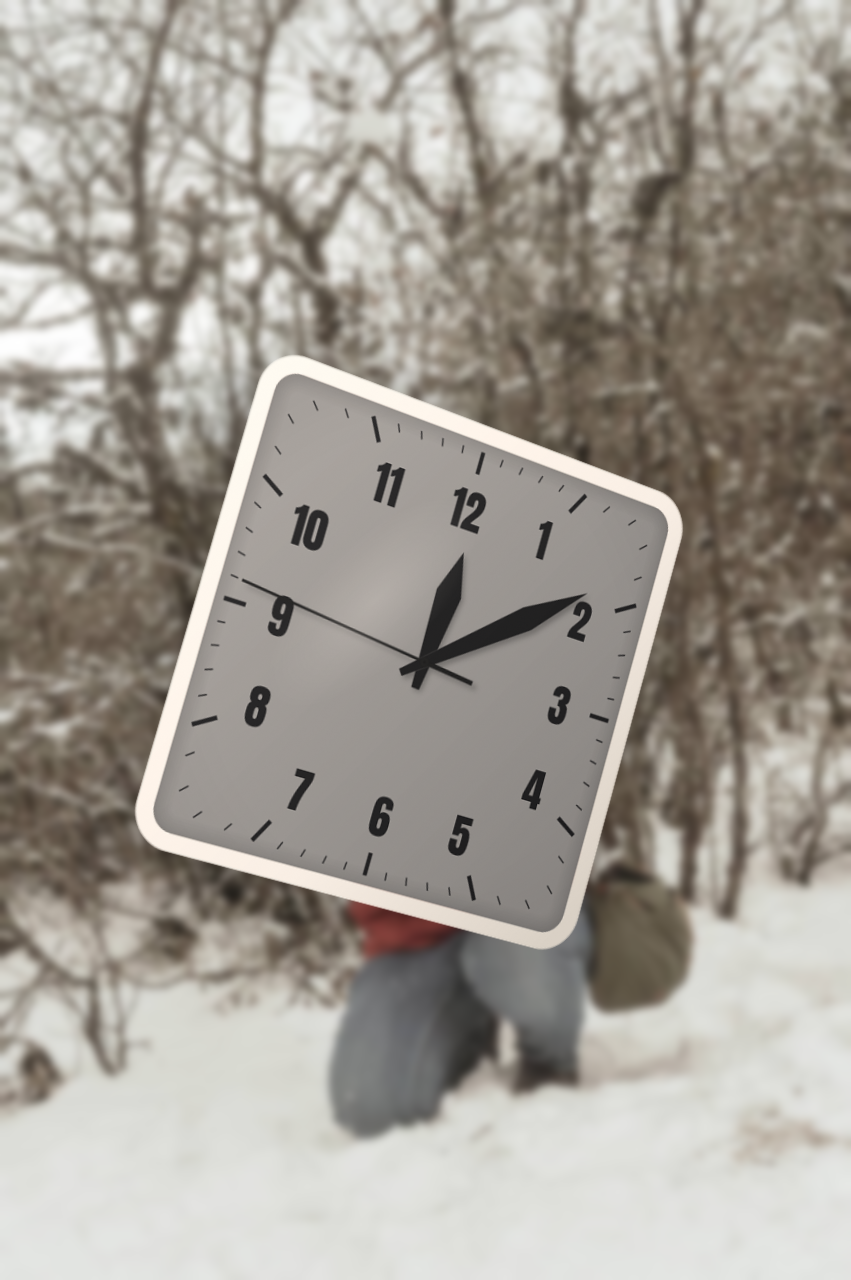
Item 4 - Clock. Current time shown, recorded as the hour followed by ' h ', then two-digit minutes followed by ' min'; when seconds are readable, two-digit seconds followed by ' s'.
12 h 08 min 46 s
